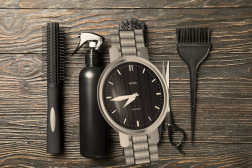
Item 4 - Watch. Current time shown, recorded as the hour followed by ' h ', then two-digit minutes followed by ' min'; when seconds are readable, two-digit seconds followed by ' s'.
7 h 44 min
